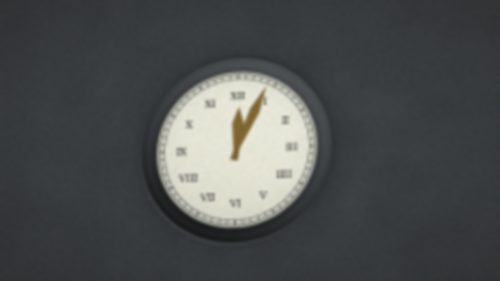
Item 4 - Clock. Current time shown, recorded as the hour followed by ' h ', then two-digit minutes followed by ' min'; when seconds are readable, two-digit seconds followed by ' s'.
12 h 04 min
